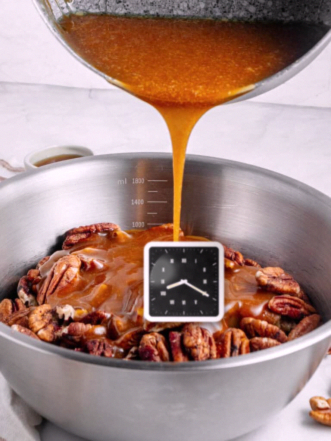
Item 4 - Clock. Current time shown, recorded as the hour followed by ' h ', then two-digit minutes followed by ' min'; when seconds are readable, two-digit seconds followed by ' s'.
8 h 20 min
